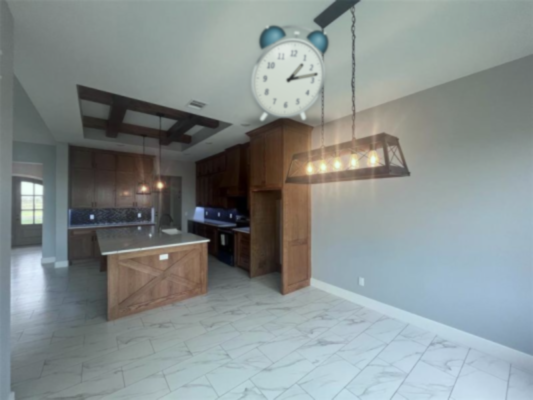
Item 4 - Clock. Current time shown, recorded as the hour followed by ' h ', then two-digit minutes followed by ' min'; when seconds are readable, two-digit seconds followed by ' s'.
1 h 13 min
